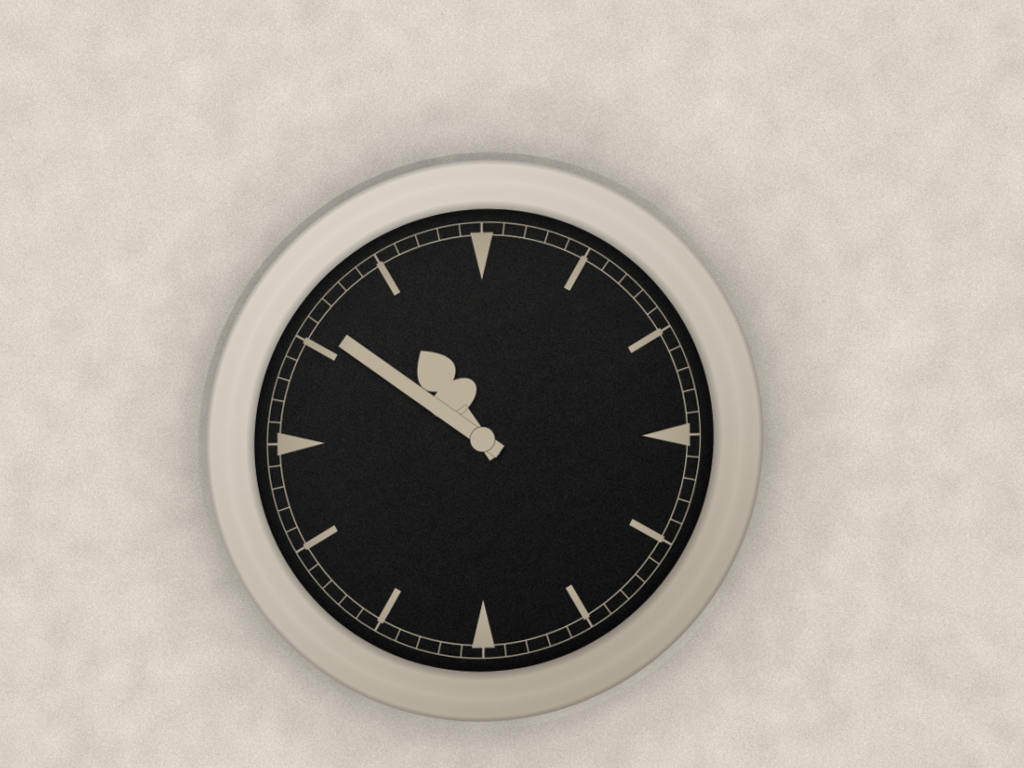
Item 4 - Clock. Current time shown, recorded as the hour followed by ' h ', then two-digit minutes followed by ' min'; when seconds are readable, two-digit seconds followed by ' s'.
10 h 51 min
